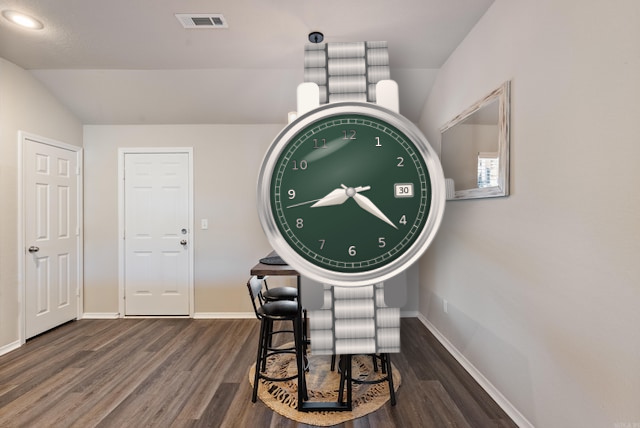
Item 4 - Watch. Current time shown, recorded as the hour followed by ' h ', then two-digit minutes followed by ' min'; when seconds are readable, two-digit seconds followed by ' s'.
8 h 21 min 43 s
